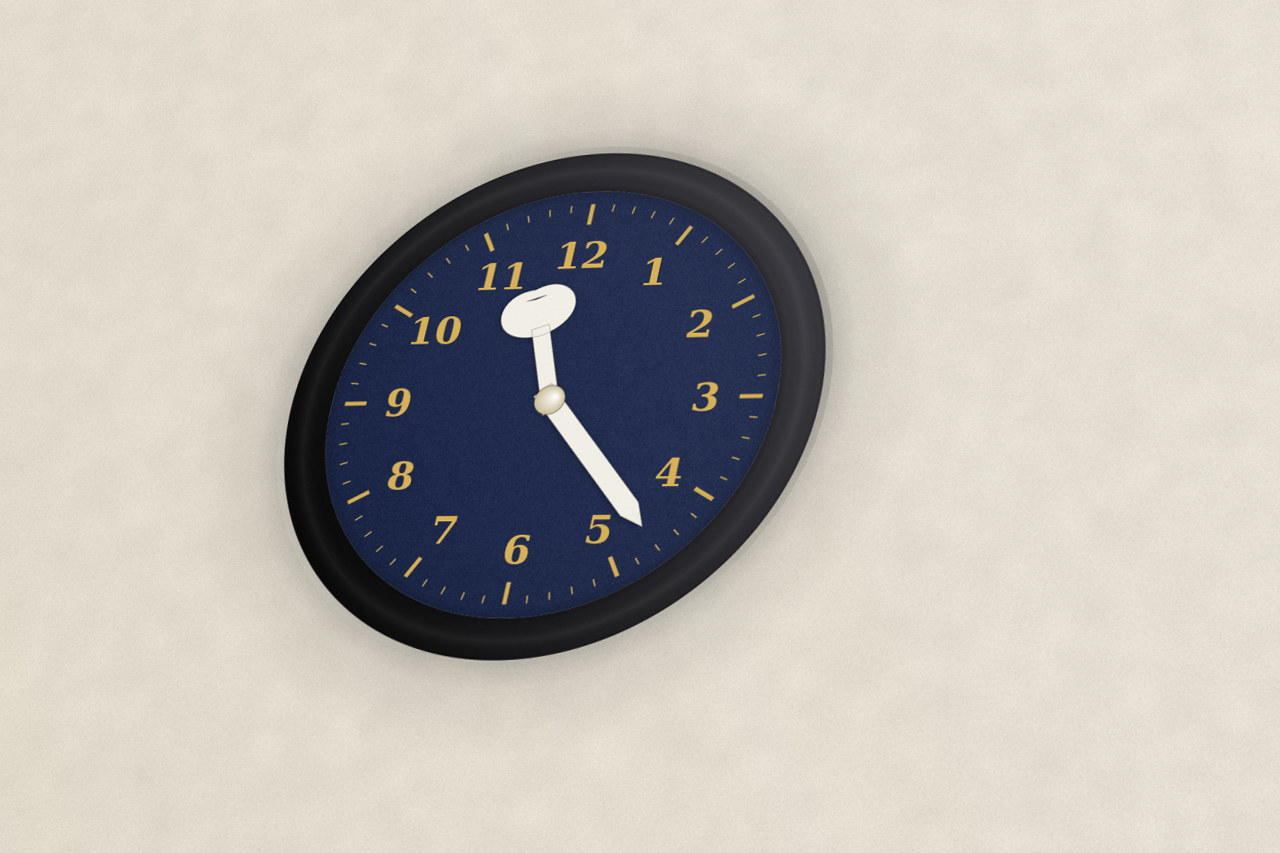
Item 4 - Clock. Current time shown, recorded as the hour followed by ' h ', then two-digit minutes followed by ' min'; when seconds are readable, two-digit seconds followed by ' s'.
11 h 23 min
